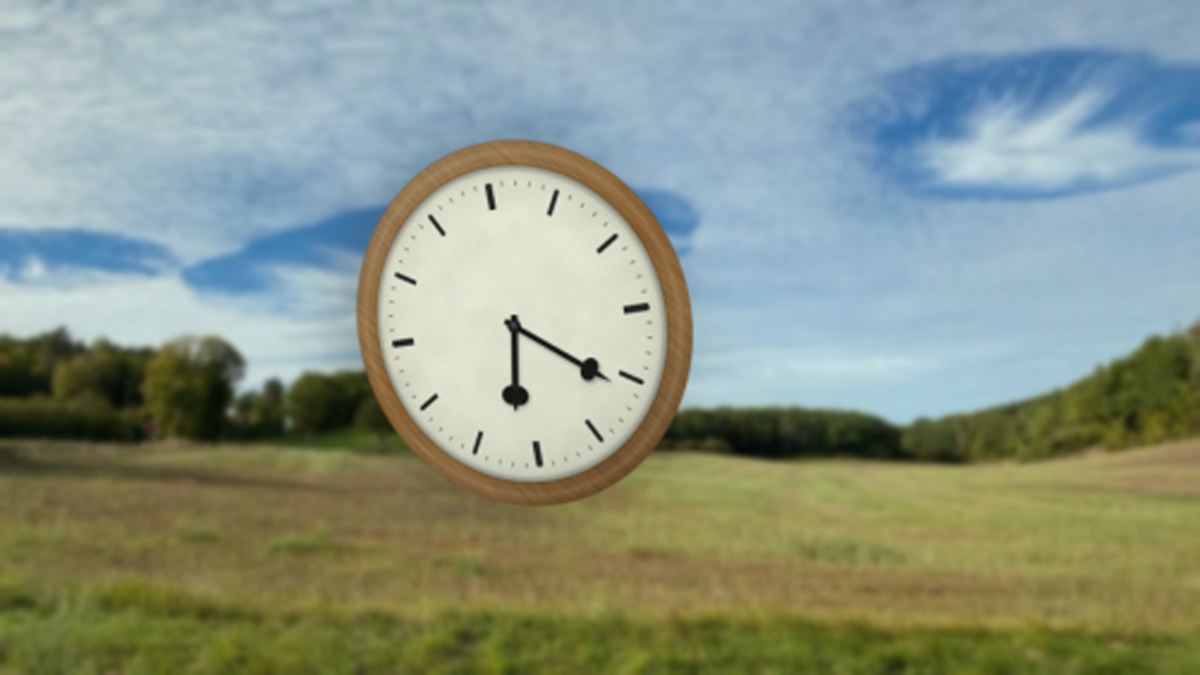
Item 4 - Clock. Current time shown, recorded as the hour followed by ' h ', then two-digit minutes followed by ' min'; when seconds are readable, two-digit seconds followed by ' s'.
6 h 21 min
